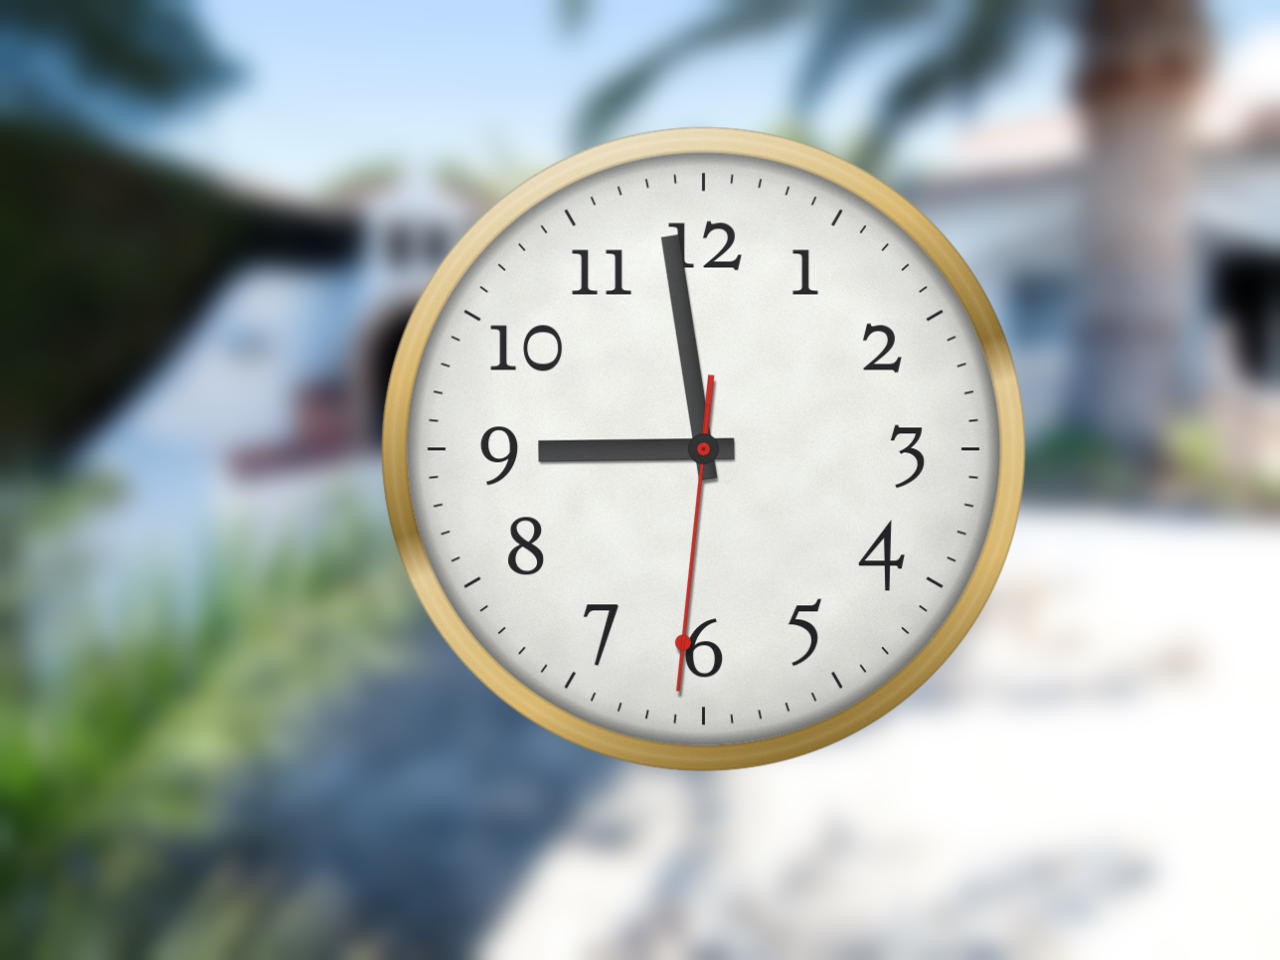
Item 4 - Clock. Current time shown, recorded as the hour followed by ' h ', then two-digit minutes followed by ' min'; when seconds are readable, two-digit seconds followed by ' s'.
8 h 58 min 31 s
